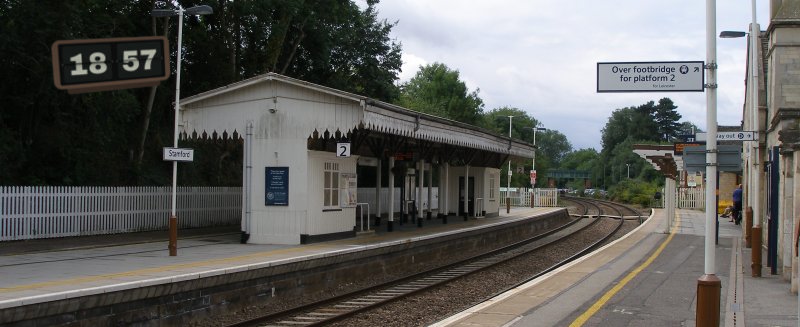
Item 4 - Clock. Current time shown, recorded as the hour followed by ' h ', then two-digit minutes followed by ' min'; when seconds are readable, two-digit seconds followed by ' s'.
18 h 57 min
